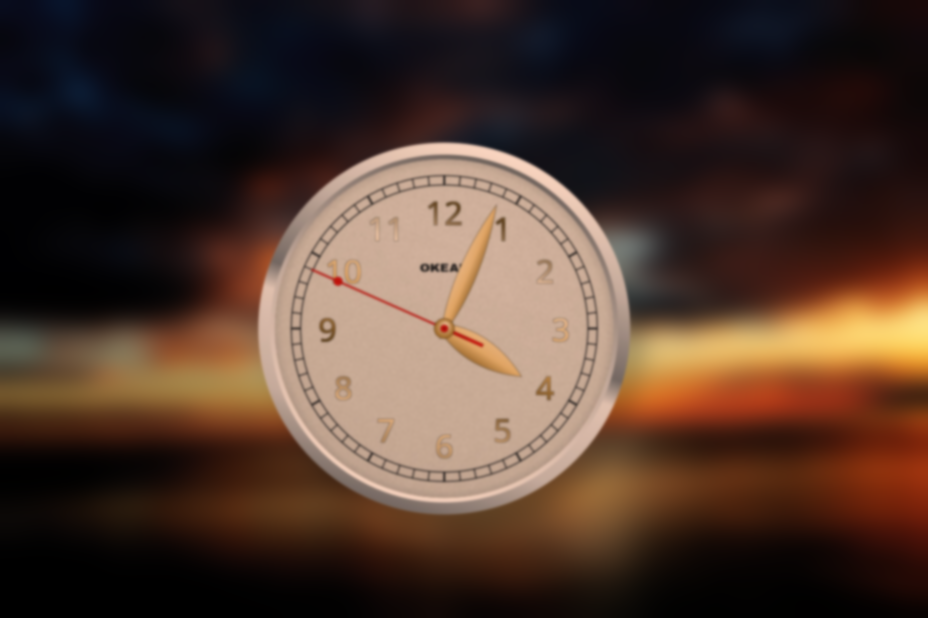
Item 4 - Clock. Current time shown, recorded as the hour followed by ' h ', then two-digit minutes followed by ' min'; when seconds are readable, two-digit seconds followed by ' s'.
4 h 03 min 49 s
